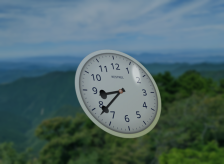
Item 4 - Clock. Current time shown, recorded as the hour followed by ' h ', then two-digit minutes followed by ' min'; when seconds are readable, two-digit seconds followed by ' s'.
8 h 38 min
